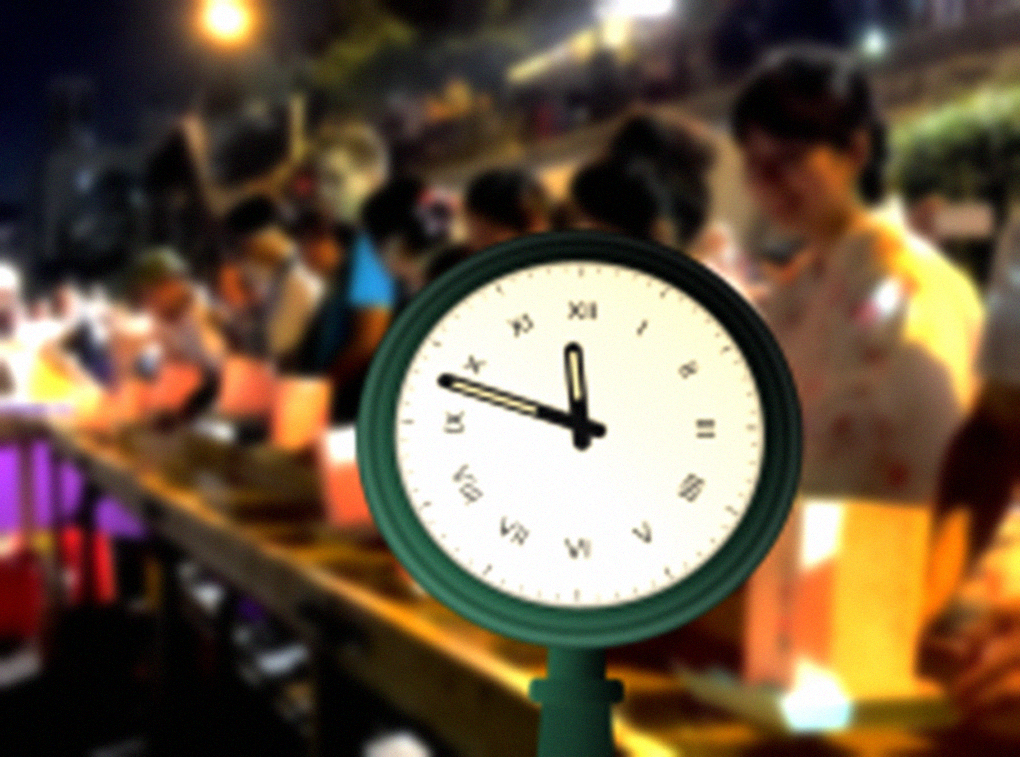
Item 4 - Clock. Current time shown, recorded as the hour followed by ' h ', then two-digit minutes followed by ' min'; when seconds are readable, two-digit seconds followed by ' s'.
11 h 48 min
